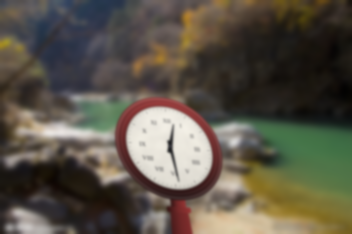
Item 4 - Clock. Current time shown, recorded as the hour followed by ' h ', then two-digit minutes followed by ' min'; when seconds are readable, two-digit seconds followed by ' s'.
12 h 29 min
